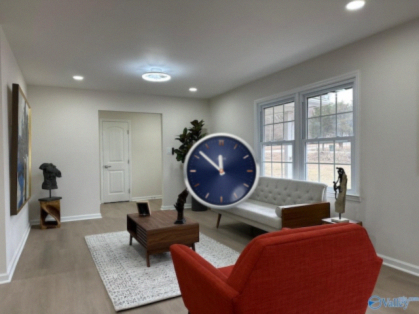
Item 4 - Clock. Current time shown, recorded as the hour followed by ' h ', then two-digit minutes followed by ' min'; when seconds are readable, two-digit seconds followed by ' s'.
11 h 52 min
